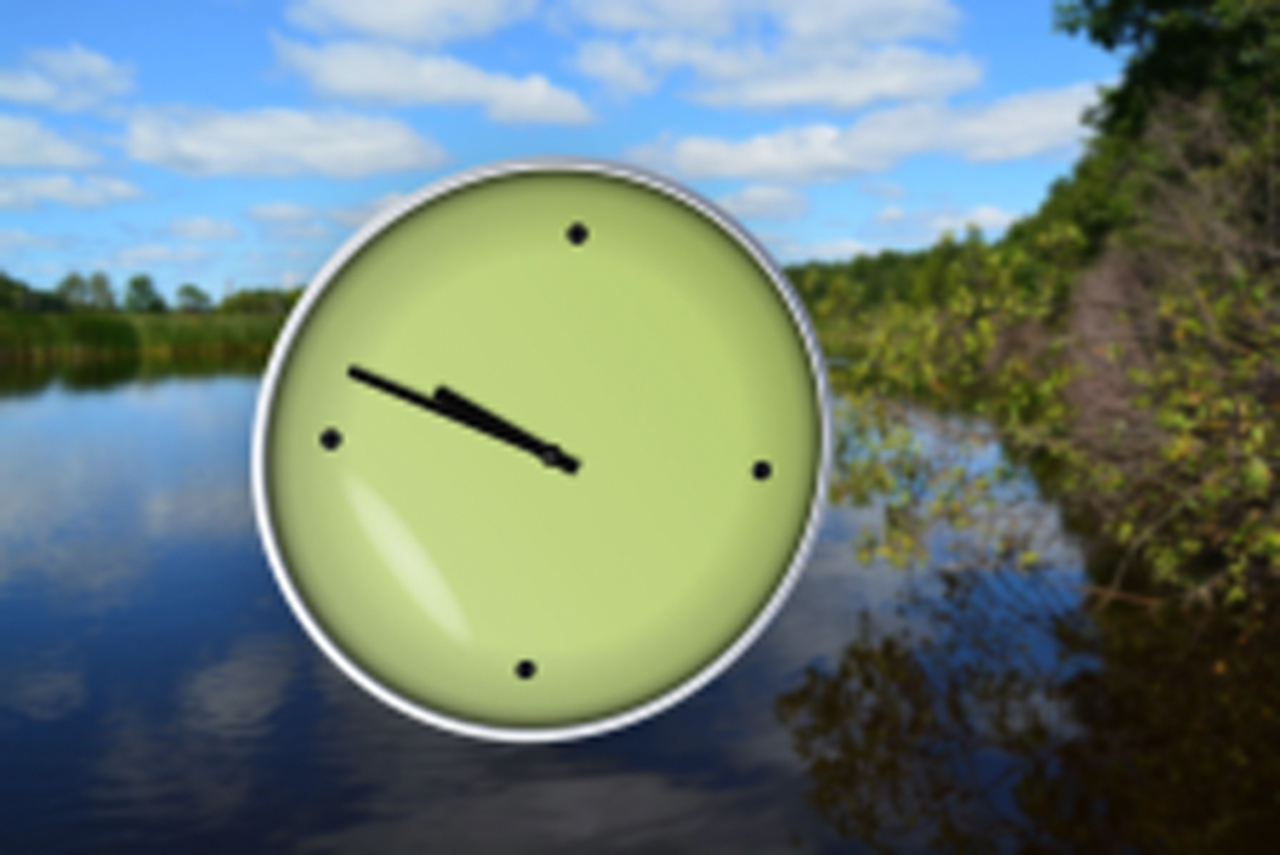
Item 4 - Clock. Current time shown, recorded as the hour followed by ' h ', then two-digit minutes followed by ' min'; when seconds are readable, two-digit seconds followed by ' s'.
9 h 48 min
